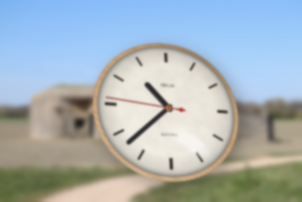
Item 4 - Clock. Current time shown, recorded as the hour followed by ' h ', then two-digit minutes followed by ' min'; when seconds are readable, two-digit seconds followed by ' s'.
10 h 37 min 46 s
